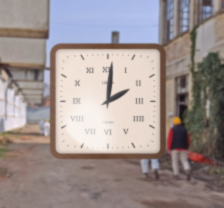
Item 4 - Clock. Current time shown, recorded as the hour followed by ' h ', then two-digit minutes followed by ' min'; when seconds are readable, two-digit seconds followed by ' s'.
2 h 01 min
